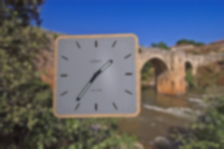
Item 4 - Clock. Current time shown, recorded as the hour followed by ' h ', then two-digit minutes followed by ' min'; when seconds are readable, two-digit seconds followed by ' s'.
1 h 36 min
